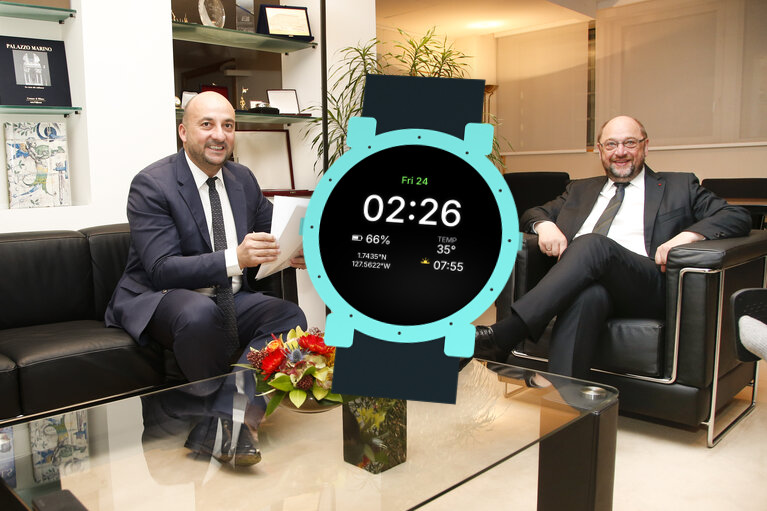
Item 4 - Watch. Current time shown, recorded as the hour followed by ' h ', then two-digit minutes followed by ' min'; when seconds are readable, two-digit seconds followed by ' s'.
2 h 26 min
